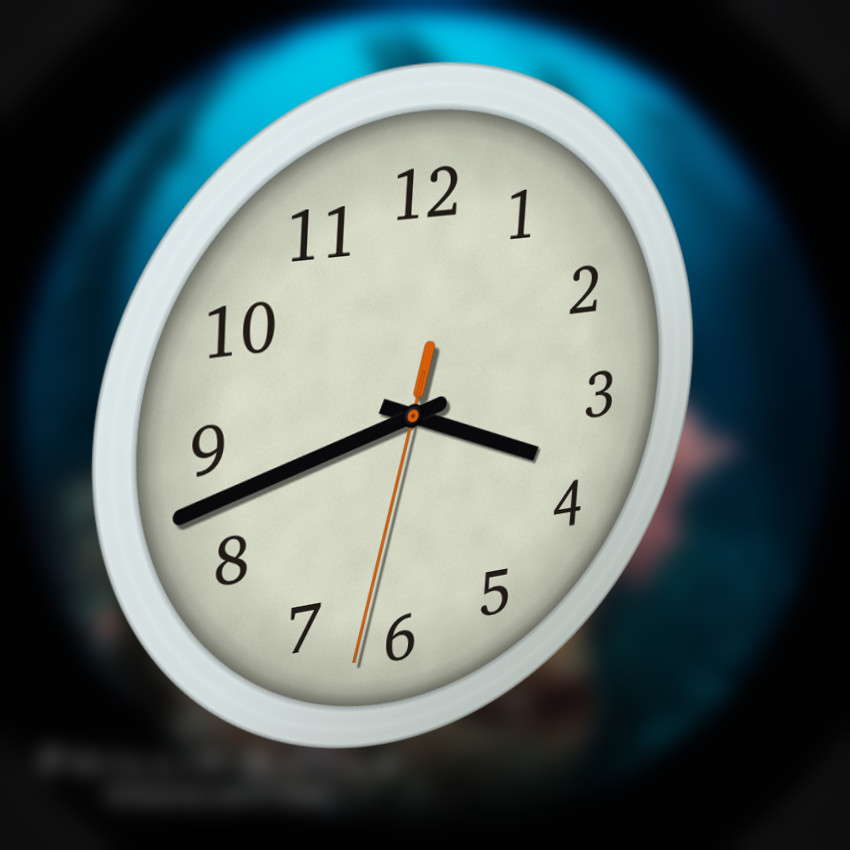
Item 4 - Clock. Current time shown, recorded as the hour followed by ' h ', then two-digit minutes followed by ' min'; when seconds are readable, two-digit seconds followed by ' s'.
3 h 42 min 32 s
